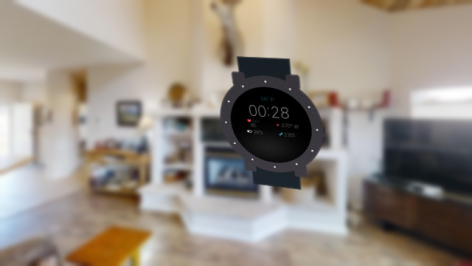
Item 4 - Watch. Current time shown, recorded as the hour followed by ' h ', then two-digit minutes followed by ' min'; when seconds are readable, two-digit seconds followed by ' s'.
0 h 28 min
